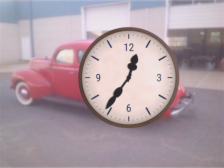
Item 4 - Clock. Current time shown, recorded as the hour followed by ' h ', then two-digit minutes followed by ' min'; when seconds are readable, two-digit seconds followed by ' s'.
12 h 36 min
